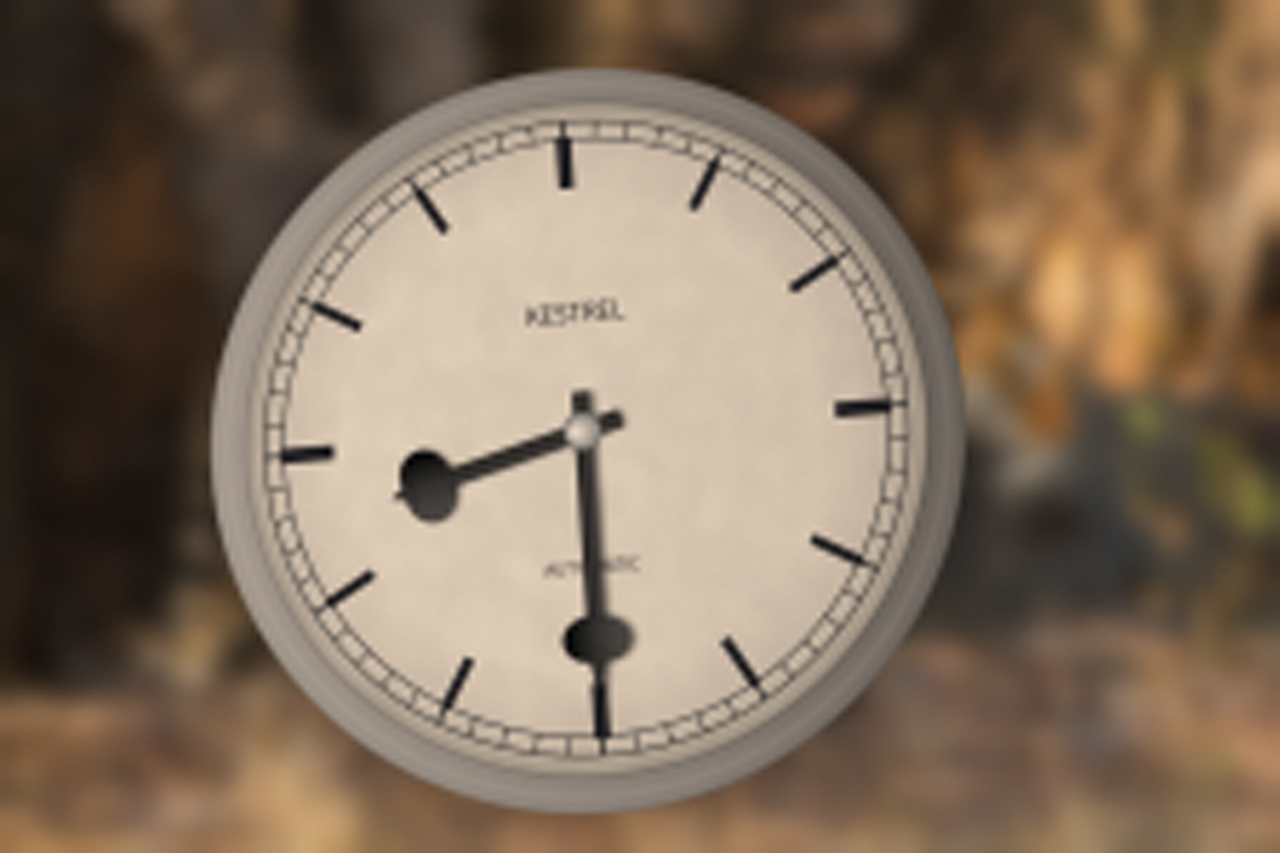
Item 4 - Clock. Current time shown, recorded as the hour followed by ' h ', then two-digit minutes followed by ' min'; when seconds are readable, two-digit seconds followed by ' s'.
8 h 30 min
